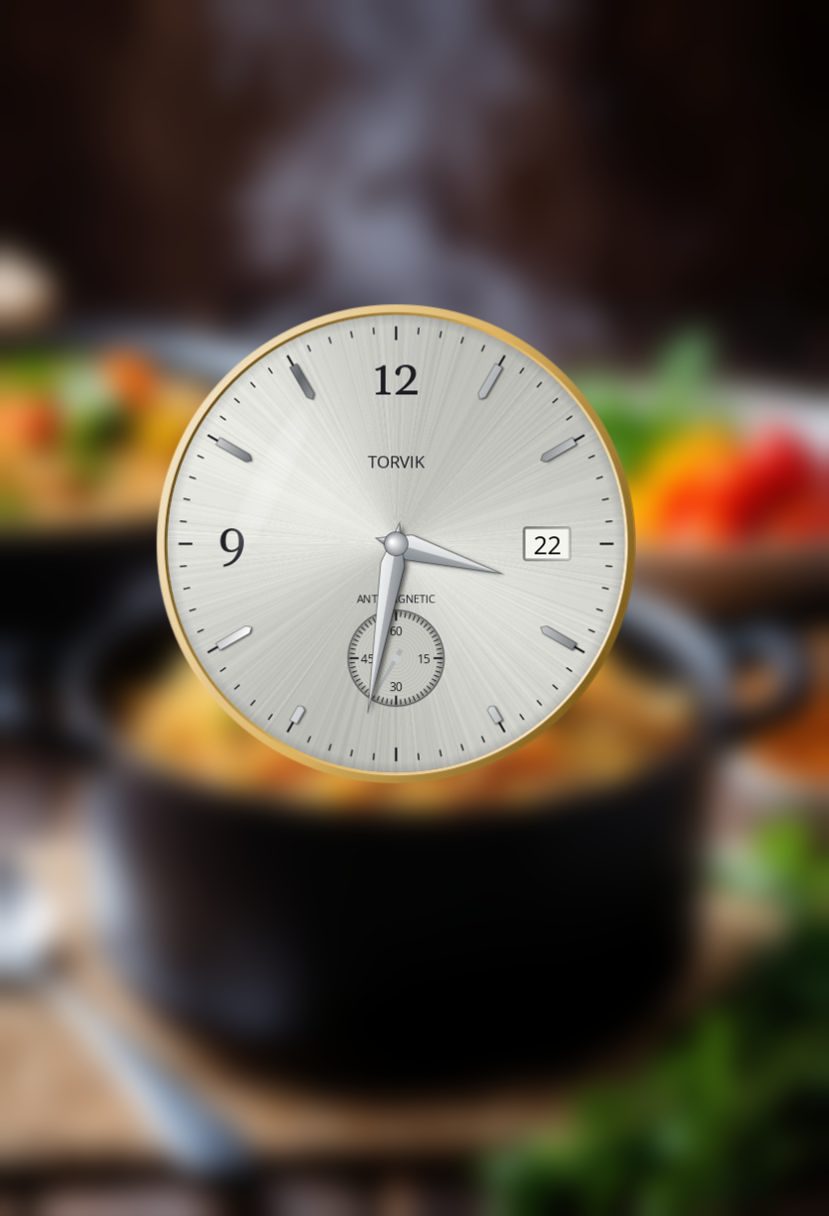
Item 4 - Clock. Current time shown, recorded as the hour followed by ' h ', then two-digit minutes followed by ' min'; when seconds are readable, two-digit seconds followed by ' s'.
3 h 31 min 35 s
